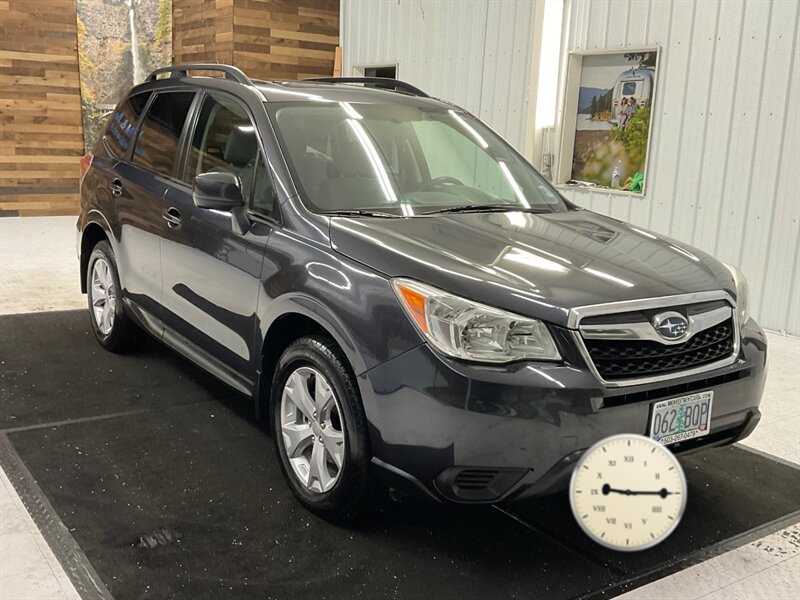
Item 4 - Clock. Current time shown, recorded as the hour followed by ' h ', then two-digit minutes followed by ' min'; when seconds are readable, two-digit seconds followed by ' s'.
9 h 15 min
